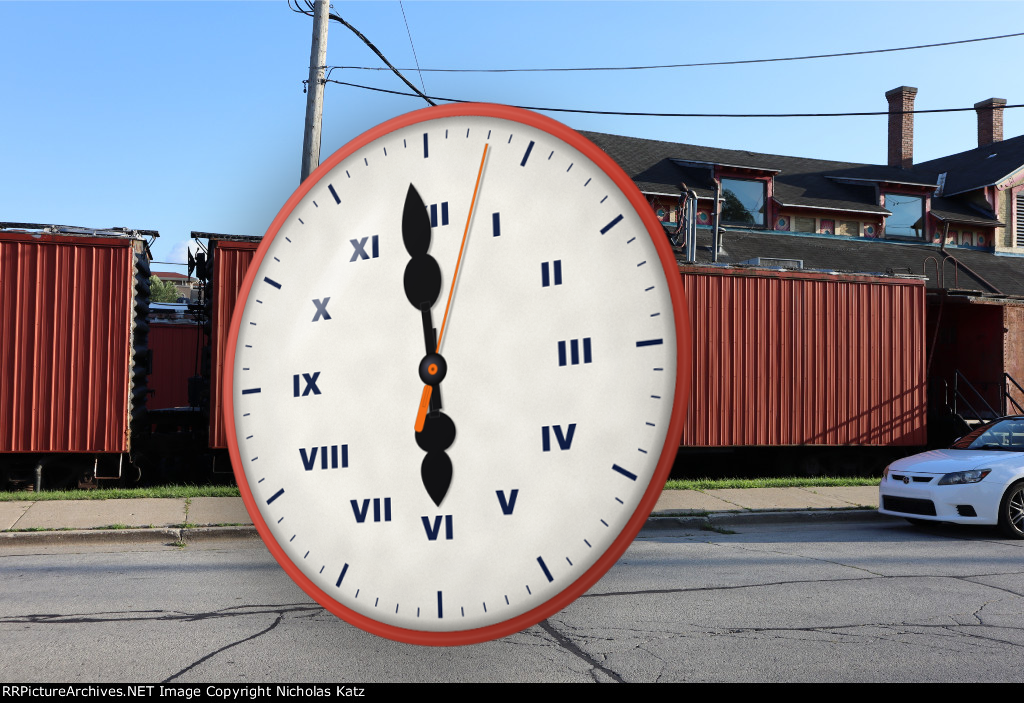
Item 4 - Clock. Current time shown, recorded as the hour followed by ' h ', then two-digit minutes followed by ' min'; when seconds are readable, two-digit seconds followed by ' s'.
5 h 59 min 03 s
